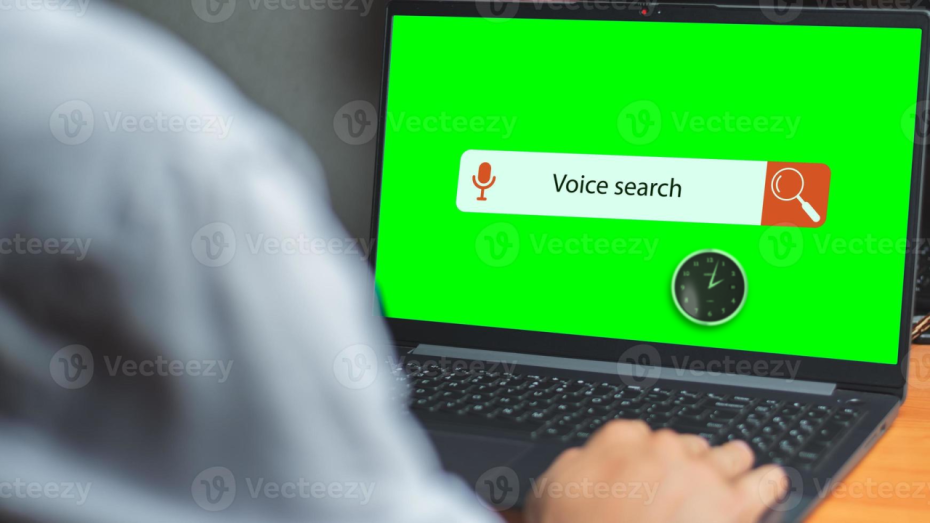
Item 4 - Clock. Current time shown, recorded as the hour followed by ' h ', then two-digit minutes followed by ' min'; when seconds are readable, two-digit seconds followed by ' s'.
2 h 03 min
